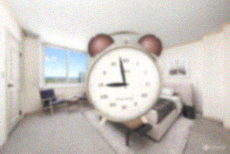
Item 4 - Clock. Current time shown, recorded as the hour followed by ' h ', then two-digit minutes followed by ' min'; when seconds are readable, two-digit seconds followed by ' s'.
8 h 58 min
